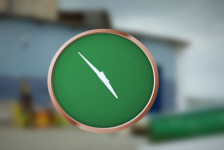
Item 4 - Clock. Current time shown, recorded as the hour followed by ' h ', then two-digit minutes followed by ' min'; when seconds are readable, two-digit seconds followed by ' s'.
4 h 53 min
